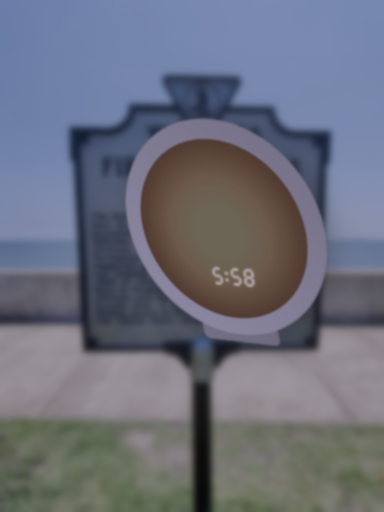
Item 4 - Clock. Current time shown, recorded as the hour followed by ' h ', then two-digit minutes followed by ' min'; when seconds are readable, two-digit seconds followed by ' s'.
5 h 58 min
